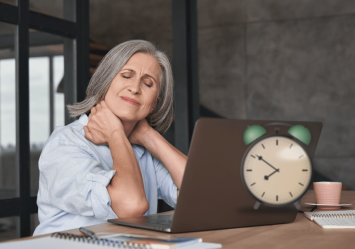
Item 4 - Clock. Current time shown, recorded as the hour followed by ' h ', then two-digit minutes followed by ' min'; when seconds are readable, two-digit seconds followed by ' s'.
7 h 51 min
